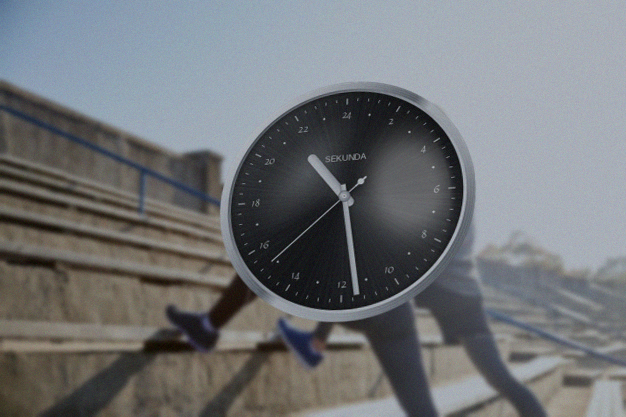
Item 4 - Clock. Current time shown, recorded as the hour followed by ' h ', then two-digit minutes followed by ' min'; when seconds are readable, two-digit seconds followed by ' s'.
21 h 28 min 38 s
